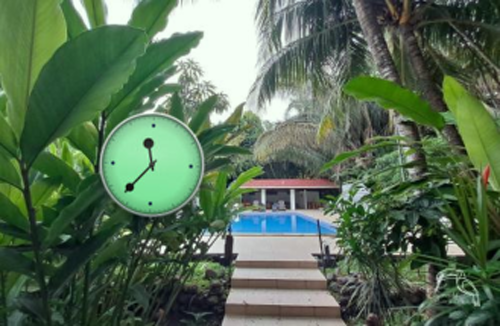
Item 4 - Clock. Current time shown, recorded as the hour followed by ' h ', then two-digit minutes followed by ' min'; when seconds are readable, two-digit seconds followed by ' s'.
11 h 37 min
